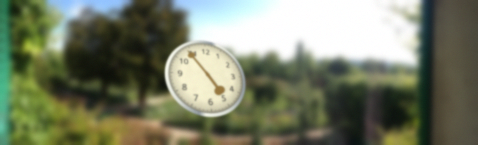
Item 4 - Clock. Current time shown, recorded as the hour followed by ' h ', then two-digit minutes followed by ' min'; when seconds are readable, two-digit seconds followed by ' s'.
4 h 54 min
